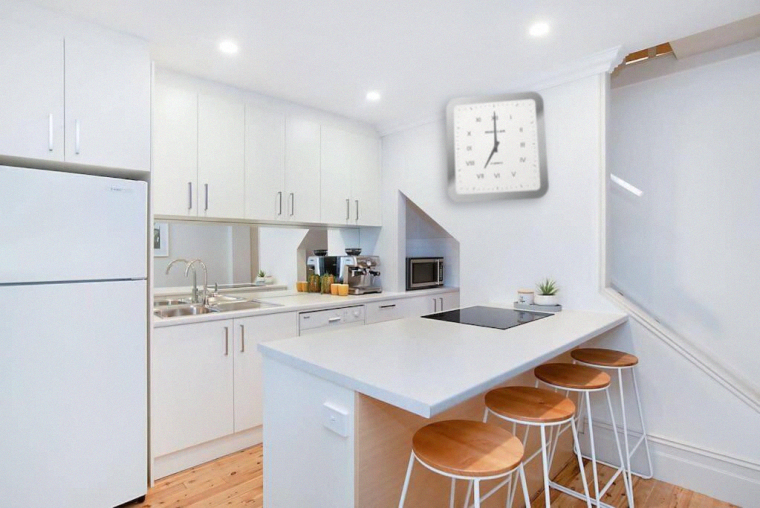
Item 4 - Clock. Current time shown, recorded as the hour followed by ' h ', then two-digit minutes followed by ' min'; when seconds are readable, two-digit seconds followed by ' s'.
7 h 00 min
